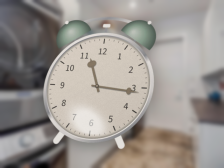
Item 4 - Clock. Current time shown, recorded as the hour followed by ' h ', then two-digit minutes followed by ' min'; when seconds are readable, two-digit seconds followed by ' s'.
11 h 16 min
